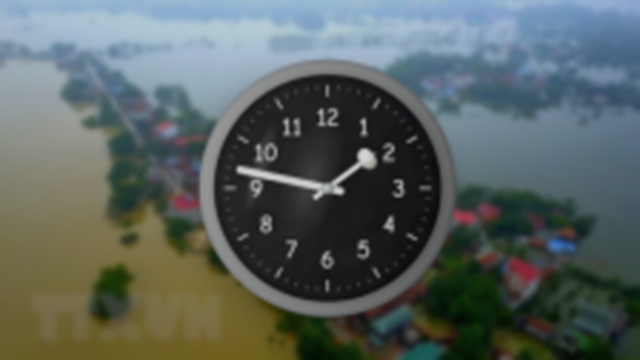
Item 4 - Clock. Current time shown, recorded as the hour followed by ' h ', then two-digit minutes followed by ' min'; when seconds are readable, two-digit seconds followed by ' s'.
1 h 47 min
